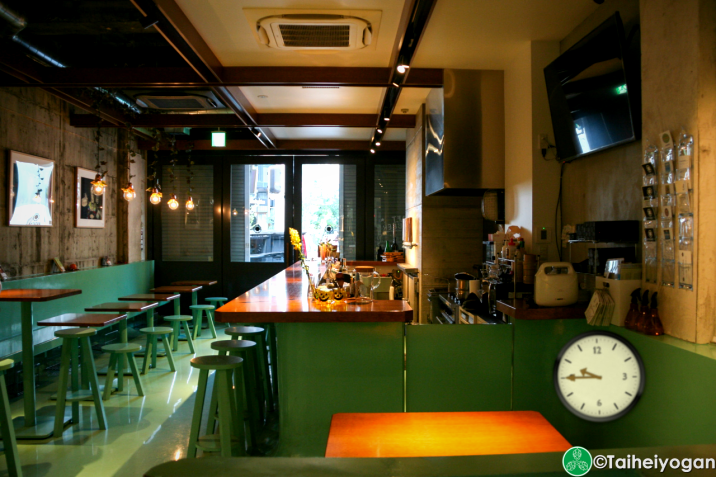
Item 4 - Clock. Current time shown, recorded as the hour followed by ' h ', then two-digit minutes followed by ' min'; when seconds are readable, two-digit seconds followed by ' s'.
9 h 45 min
